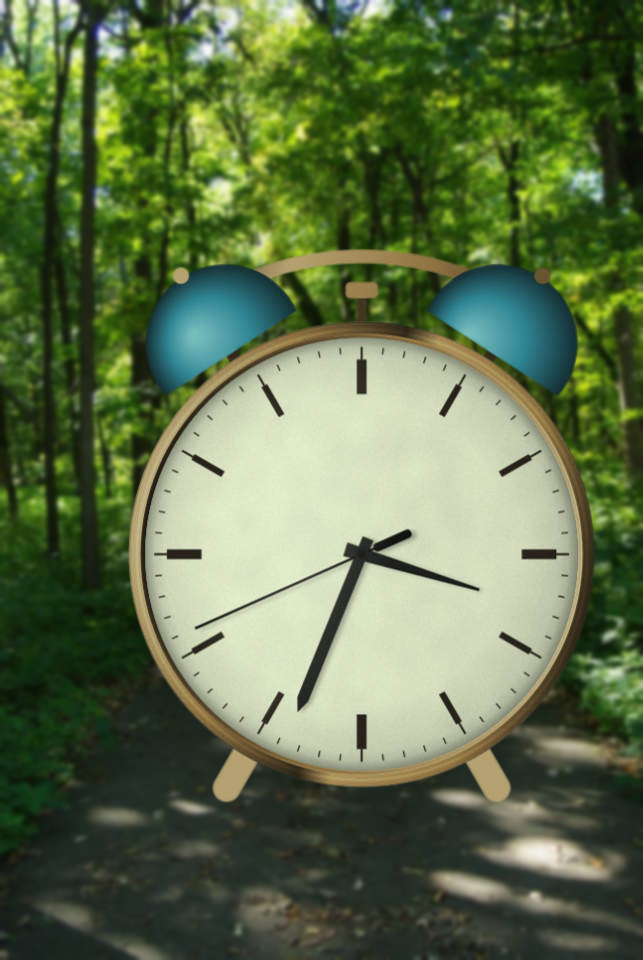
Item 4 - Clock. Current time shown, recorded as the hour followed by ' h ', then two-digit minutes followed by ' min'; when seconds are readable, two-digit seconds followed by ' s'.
3 h 33 min 41 s
